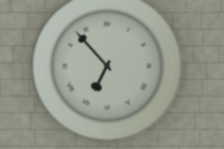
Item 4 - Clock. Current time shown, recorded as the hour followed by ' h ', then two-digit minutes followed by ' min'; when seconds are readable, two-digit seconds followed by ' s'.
6 h 53 min
